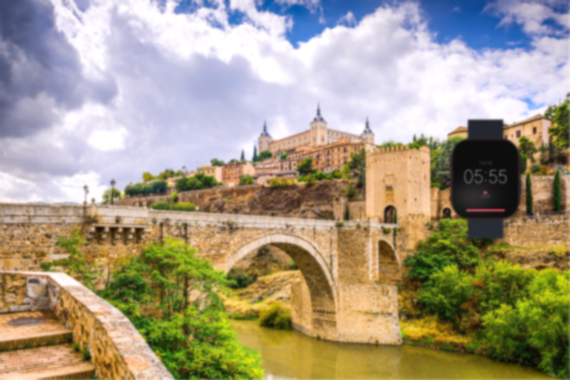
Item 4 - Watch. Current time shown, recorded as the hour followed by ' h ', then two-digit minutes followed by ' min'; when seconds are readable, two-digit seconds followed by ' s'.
5 h 55 min
